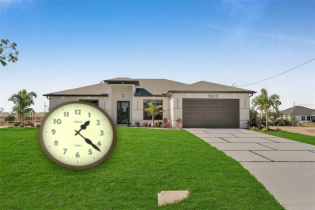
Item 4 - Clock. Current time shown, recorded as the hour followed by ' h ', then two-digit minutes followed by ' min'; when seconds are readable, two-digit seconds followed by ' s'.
1 h 22 min
